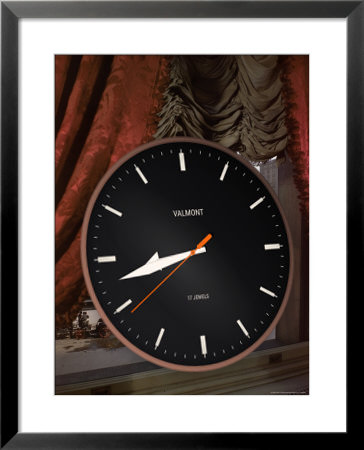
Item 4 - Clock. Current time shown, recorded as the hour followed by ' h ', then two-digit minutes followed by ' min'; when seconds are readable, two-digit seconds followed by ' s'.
8 h 42 min 39 s
